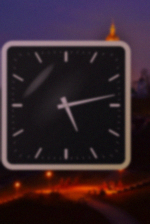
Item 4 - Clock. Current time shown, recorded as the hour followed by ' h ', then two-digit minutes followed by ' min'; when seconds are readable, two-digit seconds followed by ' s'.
5 h 13 min
